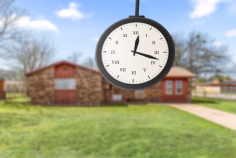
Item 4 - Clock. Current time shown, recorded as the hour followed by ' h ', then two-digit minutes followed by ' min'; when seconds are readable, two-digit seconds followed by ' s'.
12 h 18 min
